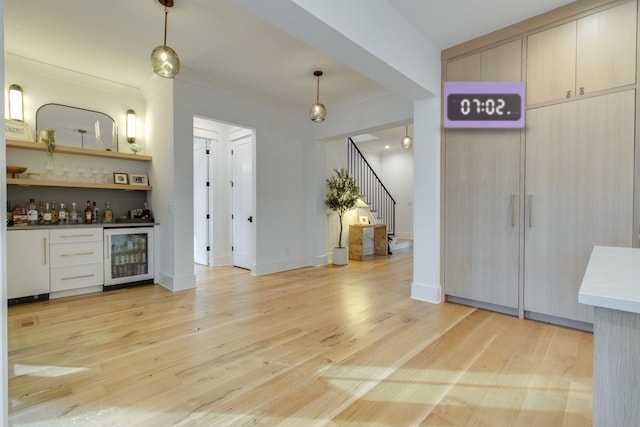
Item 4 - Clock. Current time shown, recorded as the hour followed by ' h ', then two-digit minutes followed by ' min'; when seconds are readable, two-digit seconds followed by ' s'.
7 h 02 min
